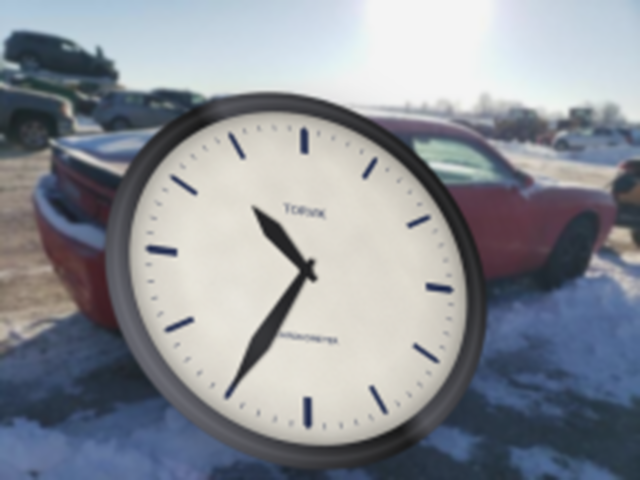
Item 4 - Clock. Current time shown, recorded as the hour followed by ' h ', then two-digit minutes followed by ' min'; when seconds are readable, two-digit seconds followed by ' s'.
10 h 35 min
